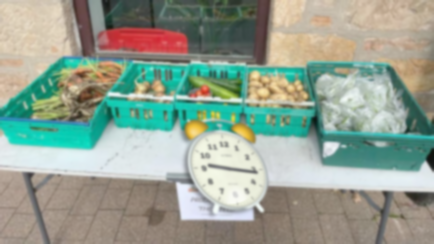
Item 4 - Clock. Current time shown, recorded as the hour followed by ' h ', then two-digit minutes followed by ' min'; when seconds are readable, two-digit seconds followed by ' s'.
9 h 16 min
